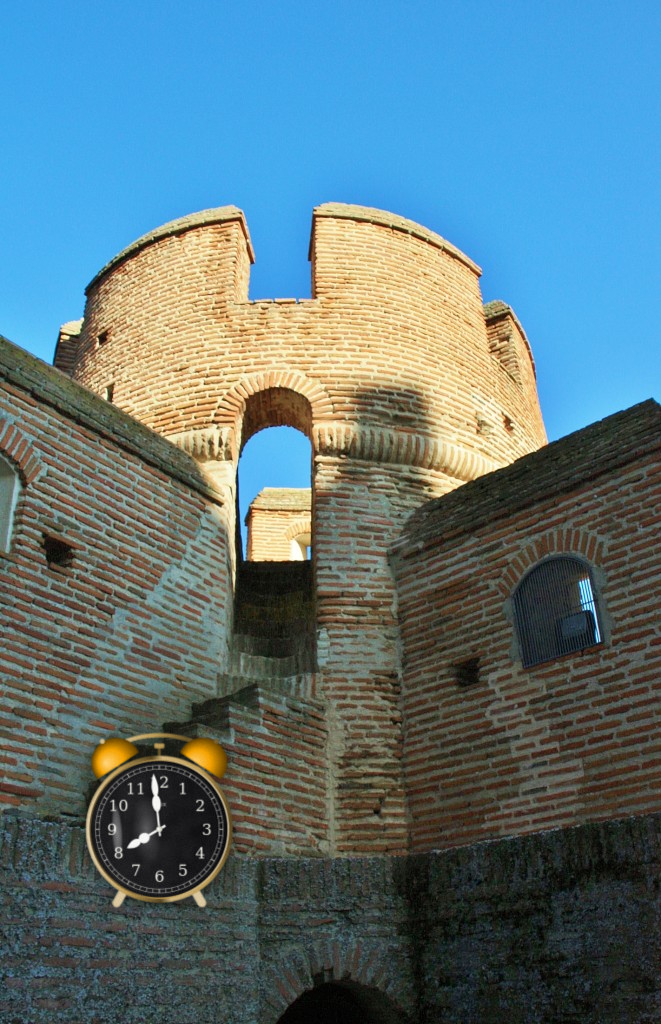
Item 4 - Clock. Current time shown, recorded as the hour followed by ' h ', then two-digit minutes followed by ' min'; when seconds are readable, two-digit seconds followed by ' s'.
7 h 59 min
